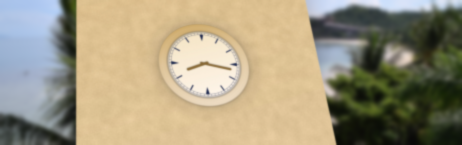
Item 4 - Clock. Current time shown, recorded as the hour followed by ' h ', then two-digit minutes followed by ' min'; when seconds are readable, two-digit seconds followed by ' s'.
8 h 17 min
